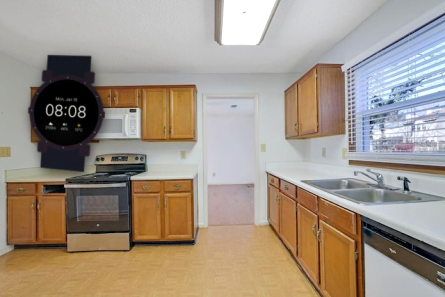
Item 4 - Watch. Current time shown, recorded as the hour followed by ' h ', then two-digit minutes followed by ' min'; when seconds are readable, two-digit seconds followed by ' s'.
8 h 08 min
